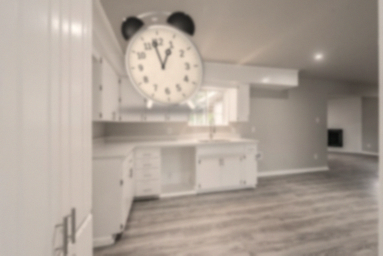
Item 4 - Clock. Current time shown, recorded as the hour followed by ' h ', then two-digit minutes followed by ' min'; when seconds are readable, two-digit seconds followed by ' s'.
12 h 58 min
